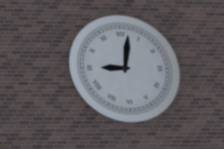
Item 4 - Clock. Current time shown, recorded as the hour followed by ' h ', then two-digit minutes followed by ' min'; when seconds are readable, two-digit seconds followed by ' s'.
9 h 02 min
